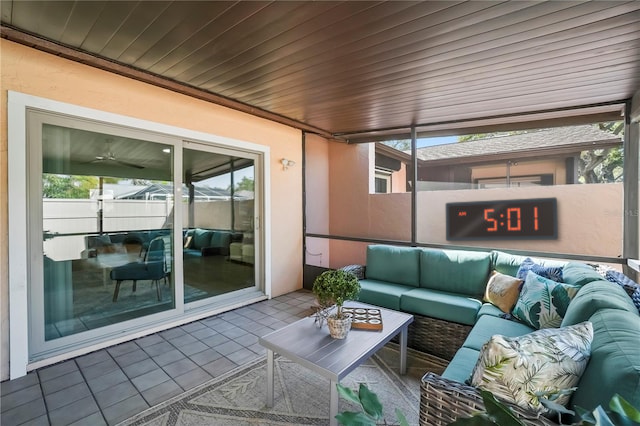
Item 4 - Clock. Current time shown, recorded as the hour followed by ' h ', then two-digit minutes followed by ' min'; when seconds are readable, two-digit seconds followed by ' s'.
5 h 01 min
